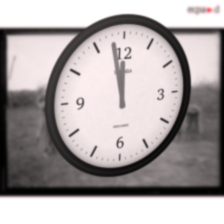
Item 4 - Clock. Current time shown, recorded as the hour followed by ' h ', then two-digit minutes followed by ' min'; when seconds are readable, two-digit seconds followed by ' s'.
11 h 58 min
